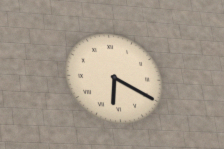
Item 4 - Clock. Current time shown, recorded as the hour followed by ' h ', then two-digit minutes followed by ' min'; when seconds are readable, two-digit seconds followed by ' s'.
6 h 20 min
